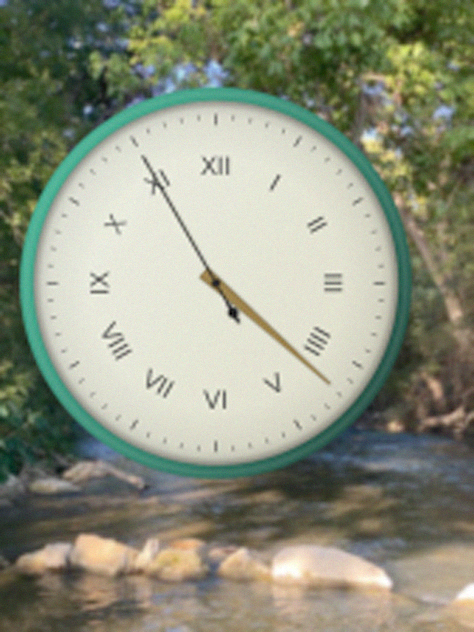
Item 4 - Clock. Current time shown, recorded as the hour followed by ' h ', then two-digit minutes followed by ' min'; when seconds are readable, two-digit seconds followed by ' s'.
4 h 21 min 55 s
